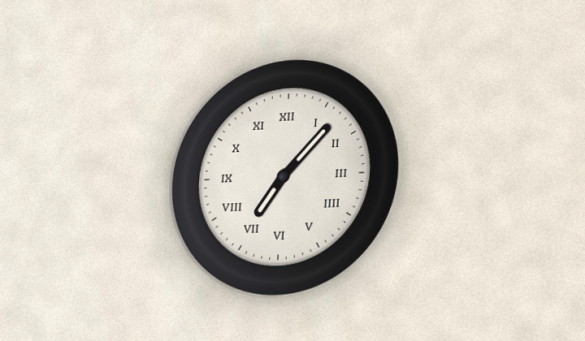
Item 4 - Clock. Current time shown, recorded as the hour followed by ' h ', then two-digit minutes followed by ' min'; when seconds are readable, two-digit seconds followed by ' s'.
7 h 07 min
